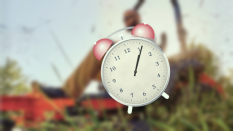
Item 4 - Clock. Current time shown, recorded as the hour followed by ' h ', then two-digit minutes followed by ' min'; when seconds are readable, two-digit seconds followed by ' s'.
1 h 06 min
